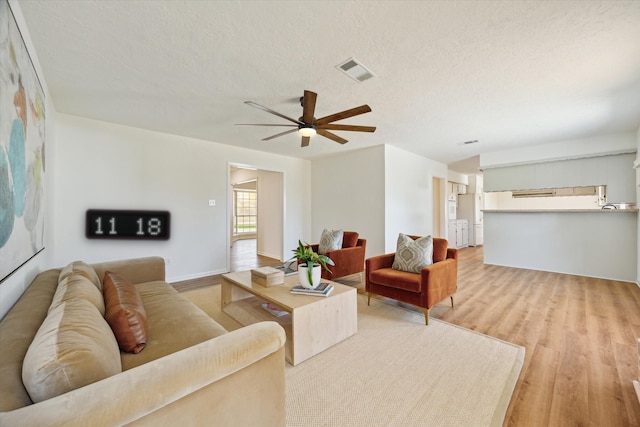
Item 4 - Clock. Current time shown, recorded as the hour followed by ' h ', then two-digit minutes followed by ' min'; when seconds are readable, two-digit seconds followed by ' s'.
11 h 18 min
